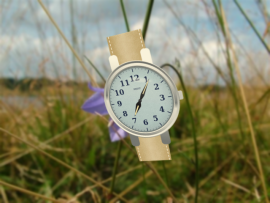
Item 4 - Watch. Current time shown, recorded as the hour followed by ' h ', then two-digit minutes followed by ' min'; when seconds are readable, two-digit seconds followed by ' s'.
7 h 06 min
